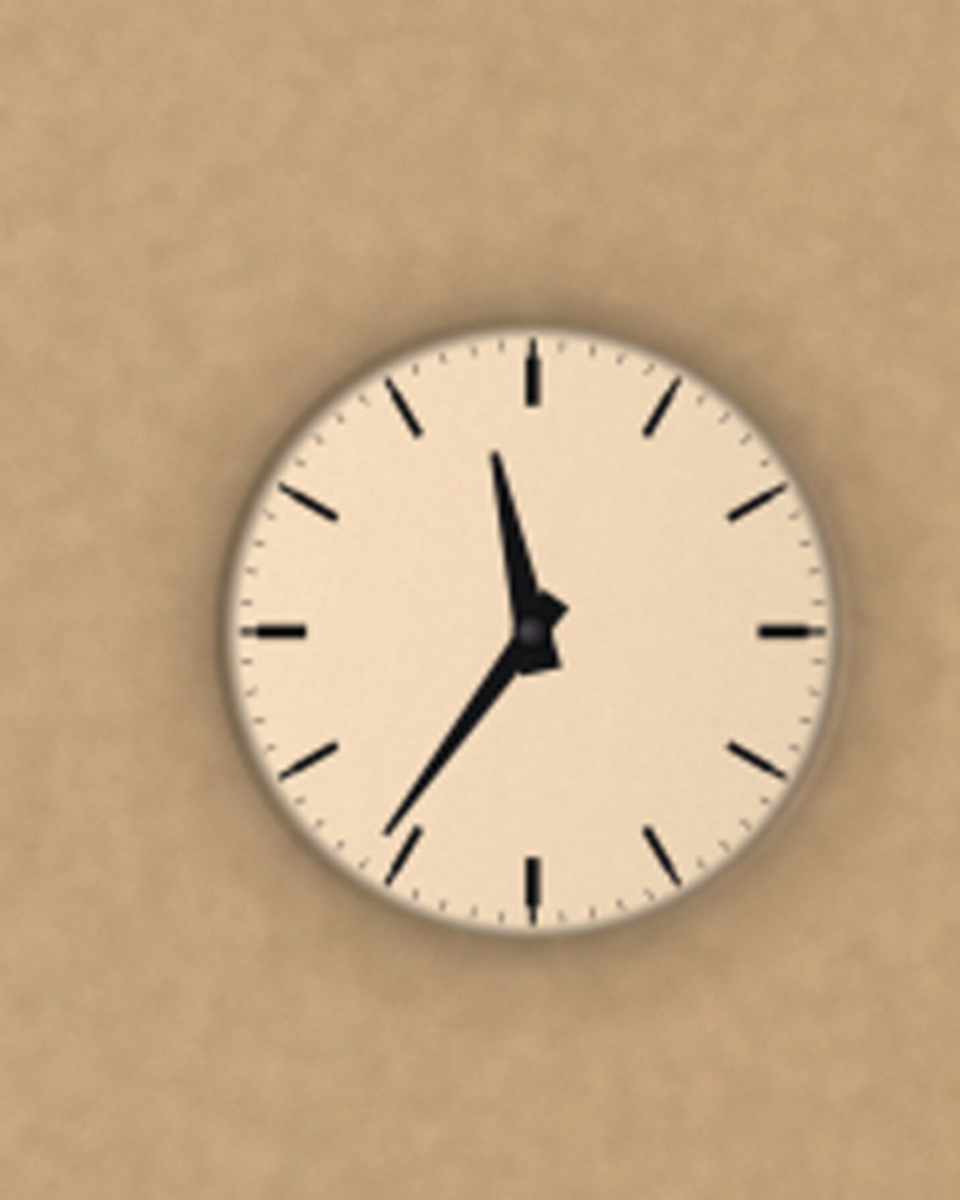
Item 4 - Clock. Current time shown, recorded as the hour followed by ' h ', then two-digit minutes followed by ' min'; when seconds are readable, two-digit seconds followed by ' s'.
11 h 36 min
